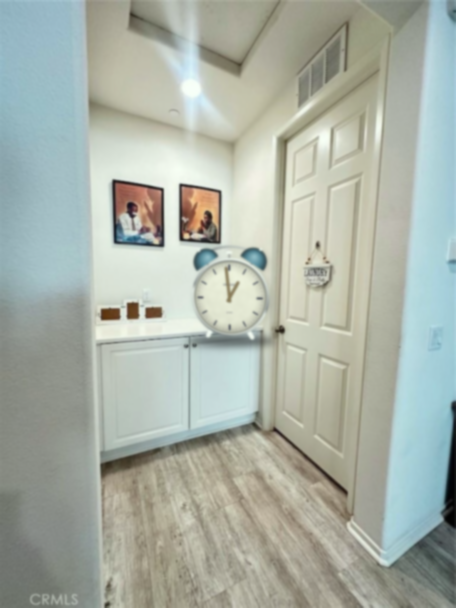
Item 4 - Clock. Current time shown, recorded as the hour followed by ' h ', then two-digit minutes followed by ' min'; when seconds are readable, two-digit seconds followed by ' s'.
12 h 59 min
